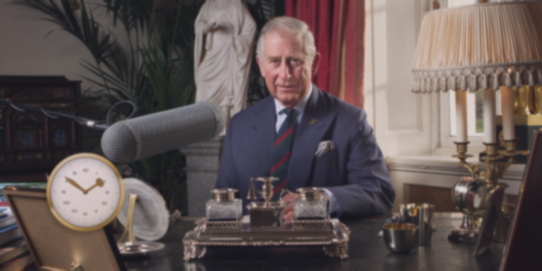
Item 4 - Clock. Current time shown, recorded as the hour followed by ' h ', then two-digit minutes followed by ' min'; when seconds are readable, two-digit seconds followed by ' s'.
1 h 51 min
